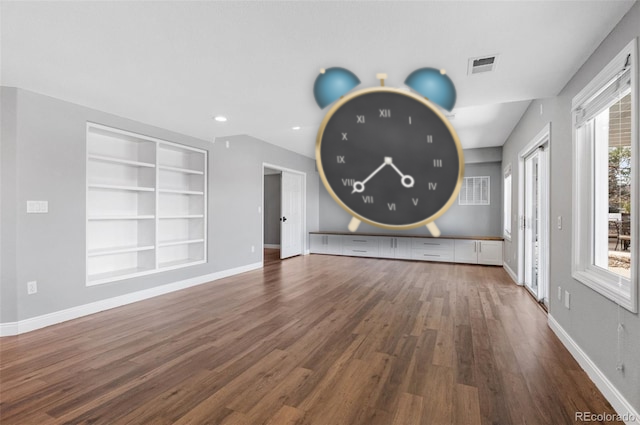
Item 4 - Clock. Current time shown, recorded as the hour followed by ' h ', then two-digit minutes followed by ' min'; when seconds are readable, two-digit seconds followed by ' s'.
4 h 38 min
